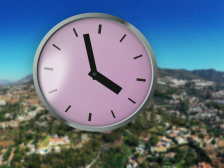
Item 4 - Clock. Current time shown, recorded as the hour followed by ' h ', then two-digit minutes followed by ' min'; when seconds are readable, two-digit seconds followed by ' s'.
3 h 57 min
